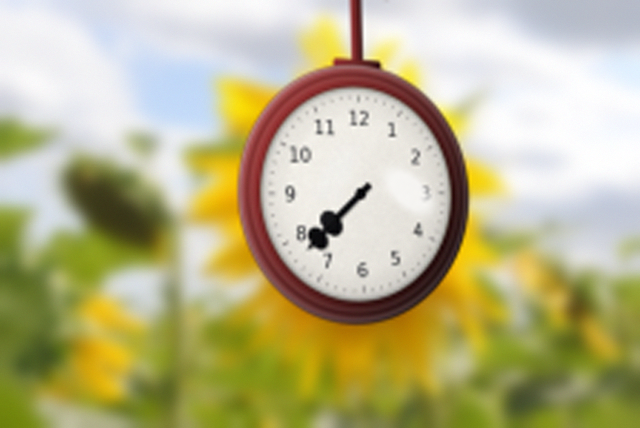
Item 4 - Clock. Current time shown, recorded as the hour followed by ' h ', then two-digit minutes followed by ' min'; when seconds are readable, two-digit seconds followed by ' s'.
7 h 38 min
